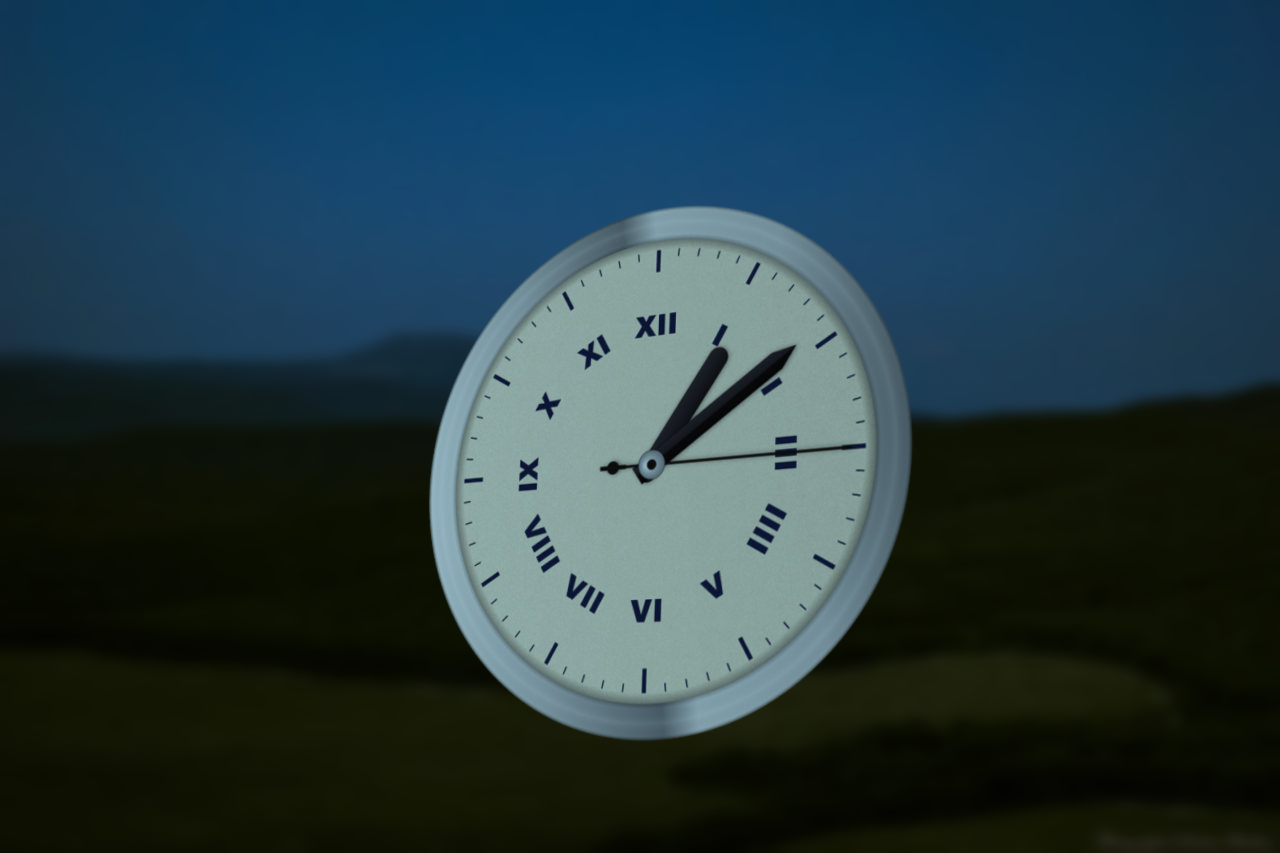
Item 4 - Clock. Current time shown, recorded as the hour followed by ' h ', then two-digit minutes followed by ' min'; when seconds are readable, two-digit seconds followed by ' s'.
1 h 09 min 15 s
